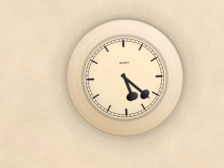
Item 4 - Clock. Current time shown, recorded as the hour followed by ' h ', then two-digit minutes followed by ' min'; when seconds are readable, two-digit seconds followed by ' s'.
5 h 22 min
